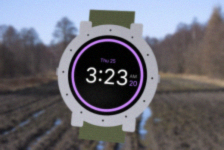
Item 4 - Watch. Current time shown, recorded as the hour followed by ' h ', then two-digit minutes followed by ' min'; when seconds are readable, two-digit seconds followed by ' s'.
3 h 23 min
